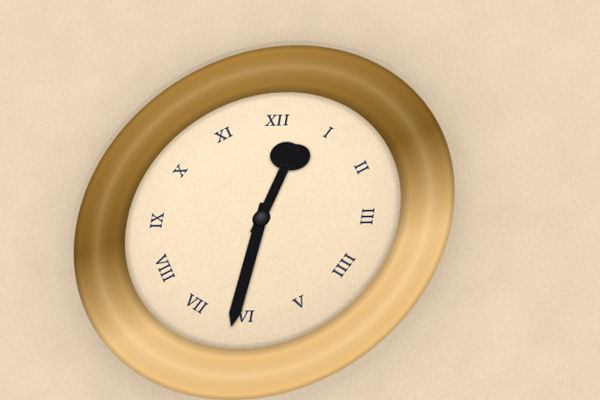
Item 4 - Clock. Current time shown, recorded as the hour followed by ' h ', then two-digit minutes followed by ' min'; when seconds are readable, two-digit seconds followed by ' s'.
12 h 31 min
